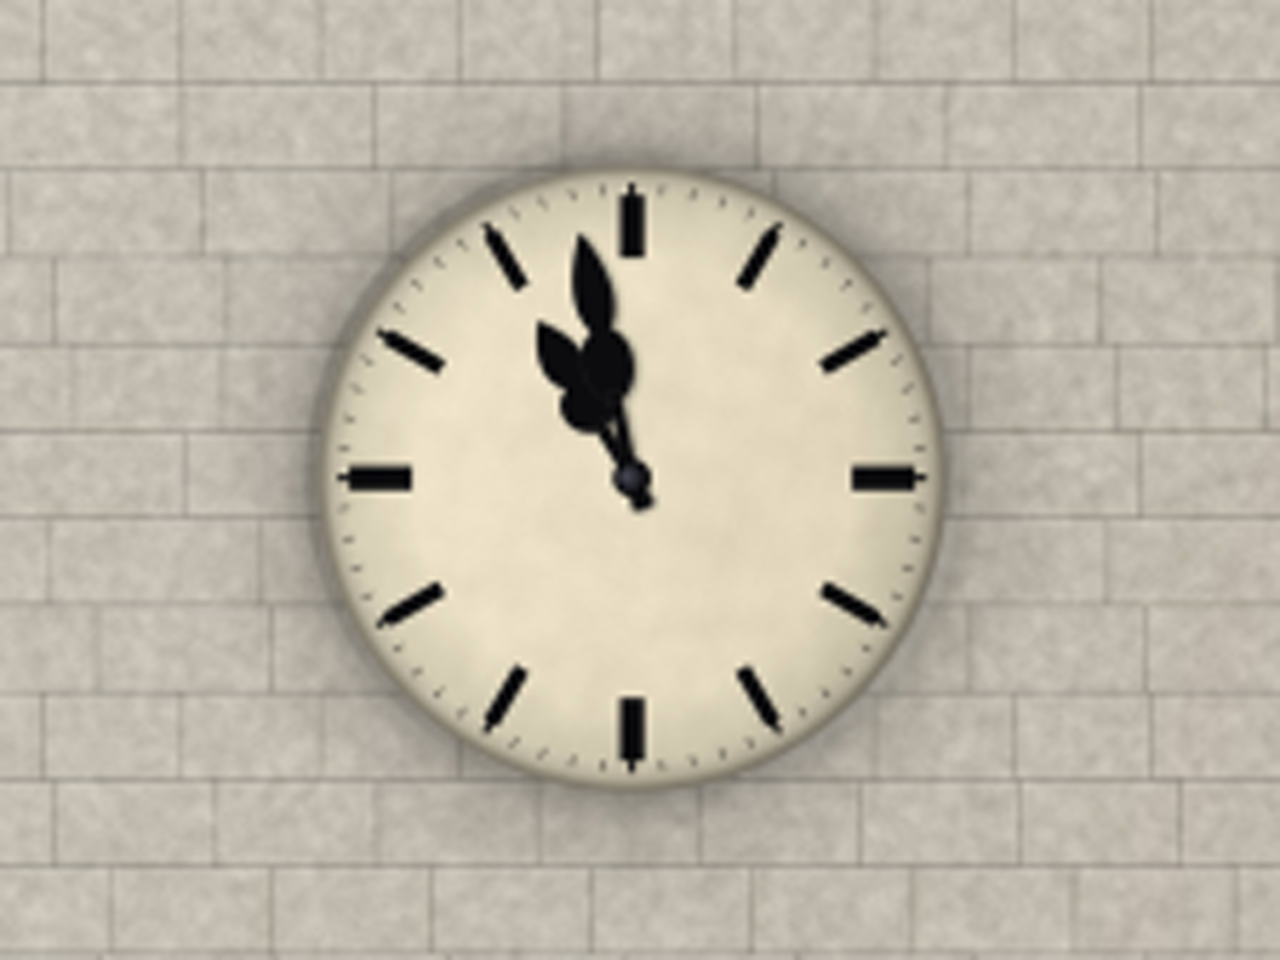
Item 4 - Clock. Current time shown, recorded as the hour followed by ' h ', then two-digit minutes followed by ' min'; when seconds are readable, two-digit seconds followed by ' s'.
10 h 58 min
